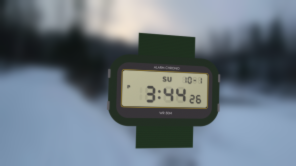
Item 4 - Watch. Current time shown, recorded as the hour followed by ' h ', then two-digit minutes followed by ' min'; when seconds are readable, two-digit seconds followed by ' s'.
3 h 44 min 26 s
